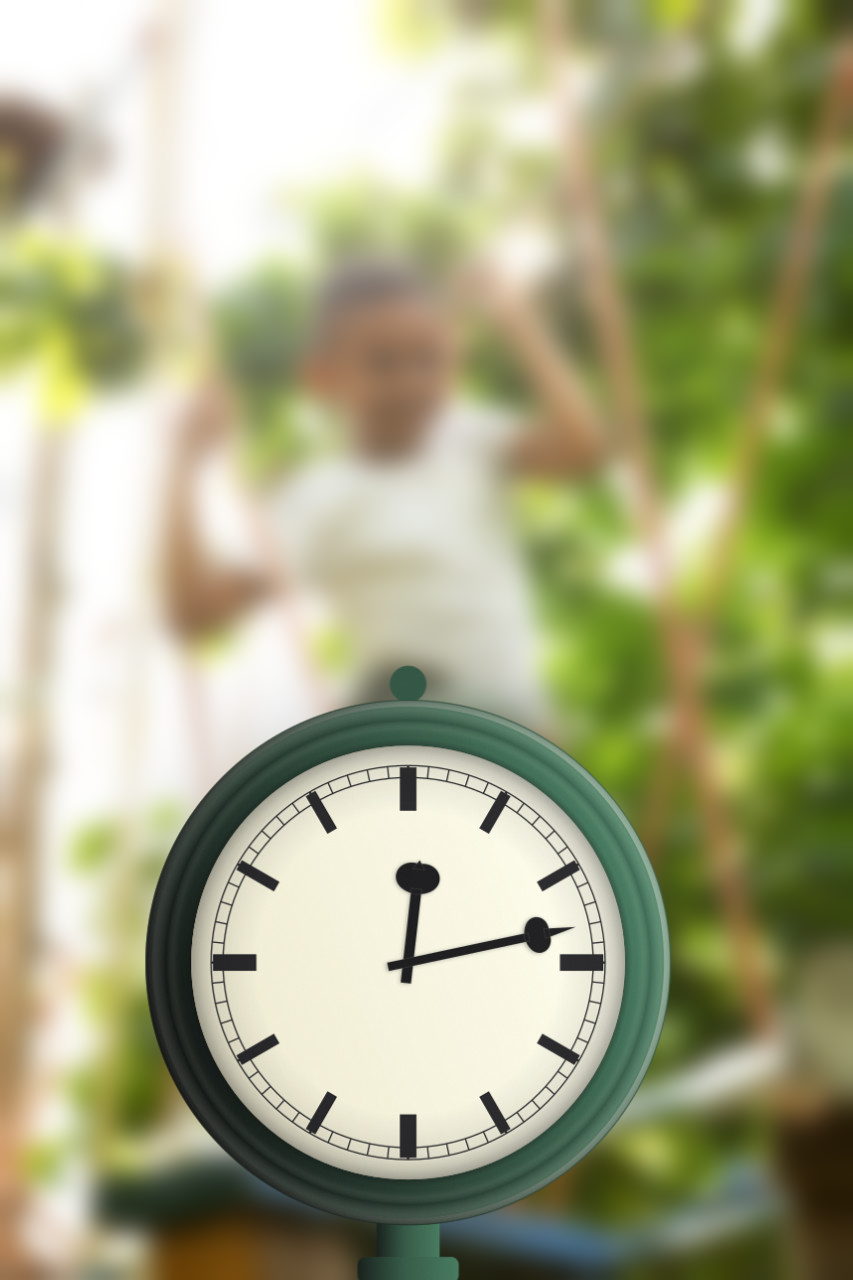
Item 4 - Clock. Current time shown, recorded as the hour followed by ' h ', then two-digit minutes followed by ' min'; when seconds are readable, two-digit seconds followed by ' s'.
12 h 13 min
